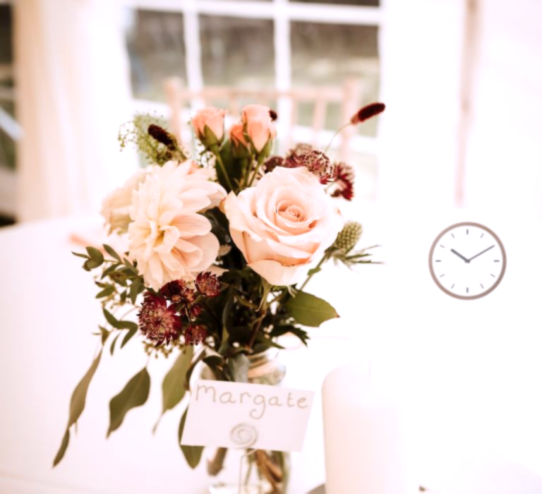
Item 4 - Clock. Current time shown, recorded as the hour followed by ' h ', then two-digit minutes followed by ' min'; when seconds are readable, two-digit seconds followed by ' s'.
10 h 10 min
